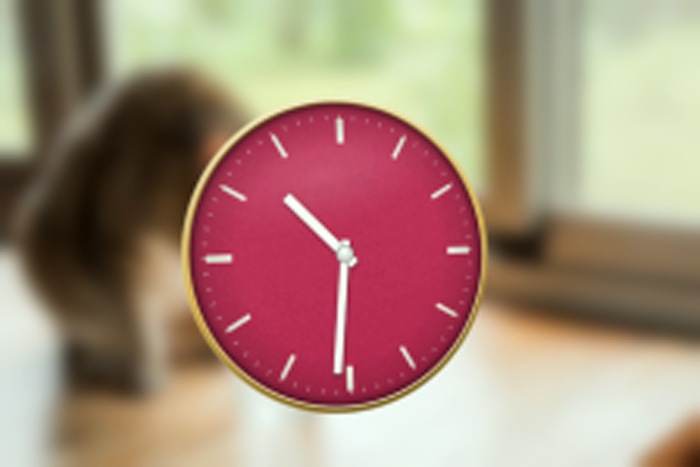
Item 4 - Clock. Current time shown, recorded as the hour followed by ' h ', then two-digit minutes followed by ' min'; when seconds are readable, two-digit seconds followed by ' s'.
10 h 31 min
